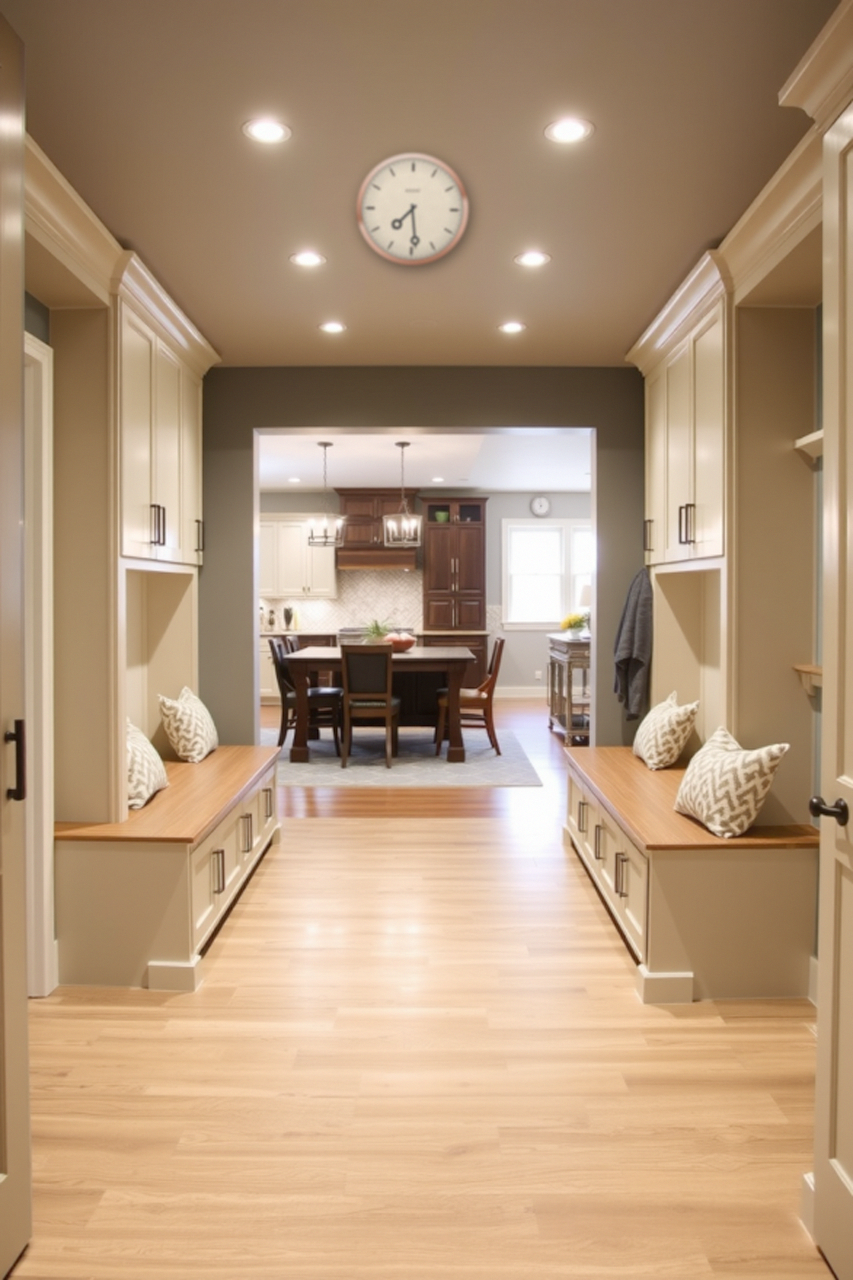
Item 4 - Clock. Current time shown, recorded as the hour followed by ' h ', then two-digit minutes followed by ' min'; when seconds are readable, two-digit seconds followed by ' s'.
7 h 29 min
